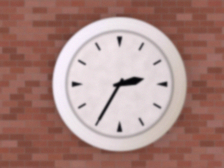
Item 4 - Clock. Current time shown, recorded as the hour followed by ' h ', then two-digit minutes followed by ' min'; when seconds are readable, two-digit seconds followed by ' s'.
2 h 35 min
